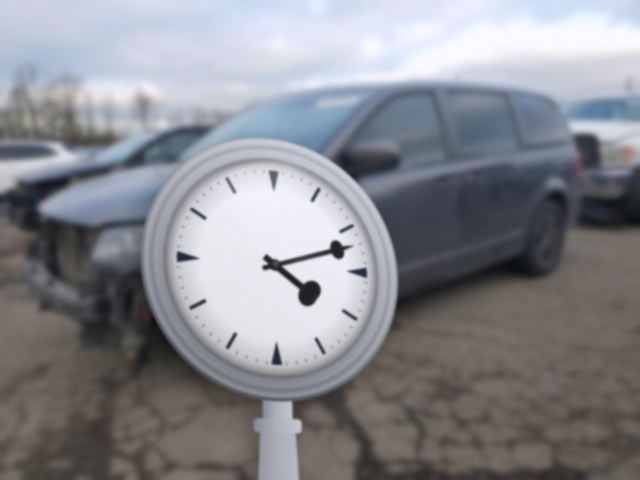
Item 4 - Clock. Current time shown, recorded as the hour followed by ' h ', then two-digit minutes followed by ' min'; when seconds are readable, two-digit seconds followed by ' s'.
4 h 12 min
